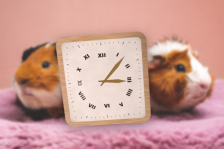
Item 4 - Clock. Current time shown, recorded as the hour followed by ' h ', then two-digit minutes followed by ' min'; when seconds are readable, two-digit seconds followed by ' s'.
3 h 07 min
